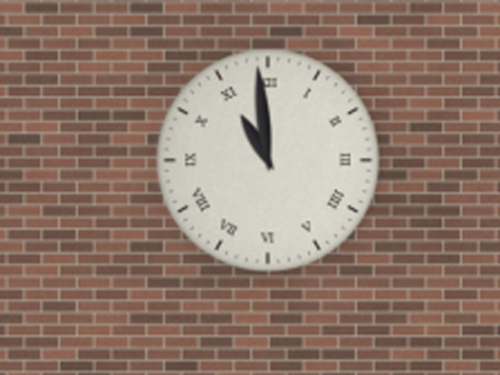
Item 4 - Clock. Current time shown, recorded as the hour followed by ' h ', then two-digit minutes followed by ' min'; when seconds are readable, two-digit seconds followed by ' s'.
10 h 59 min
